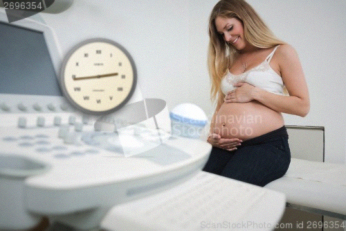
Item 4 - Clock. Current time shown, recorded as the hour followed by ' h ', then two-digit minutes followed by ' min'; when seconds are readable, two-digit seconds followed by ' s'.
2 h 44 min
